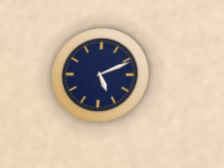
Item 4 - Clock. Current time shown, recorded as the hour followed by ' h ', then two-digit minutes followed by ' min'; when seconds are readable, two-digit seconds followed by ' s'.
5 h 11 min
